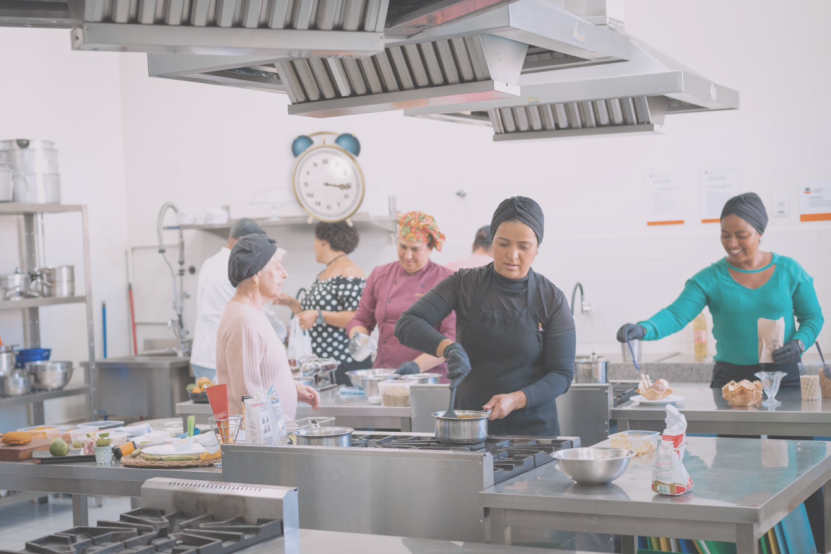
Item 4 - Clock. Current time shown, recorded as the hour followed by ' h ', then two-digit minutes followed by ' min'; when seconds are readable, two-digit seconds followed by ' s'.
3 h 16 min
